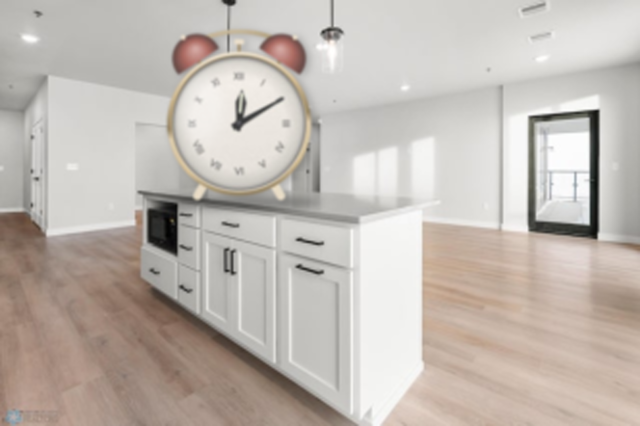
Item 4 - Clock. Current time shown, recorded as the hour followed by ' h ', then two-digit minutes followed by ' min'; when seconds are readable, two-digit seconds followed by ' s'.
12 h 10 min
